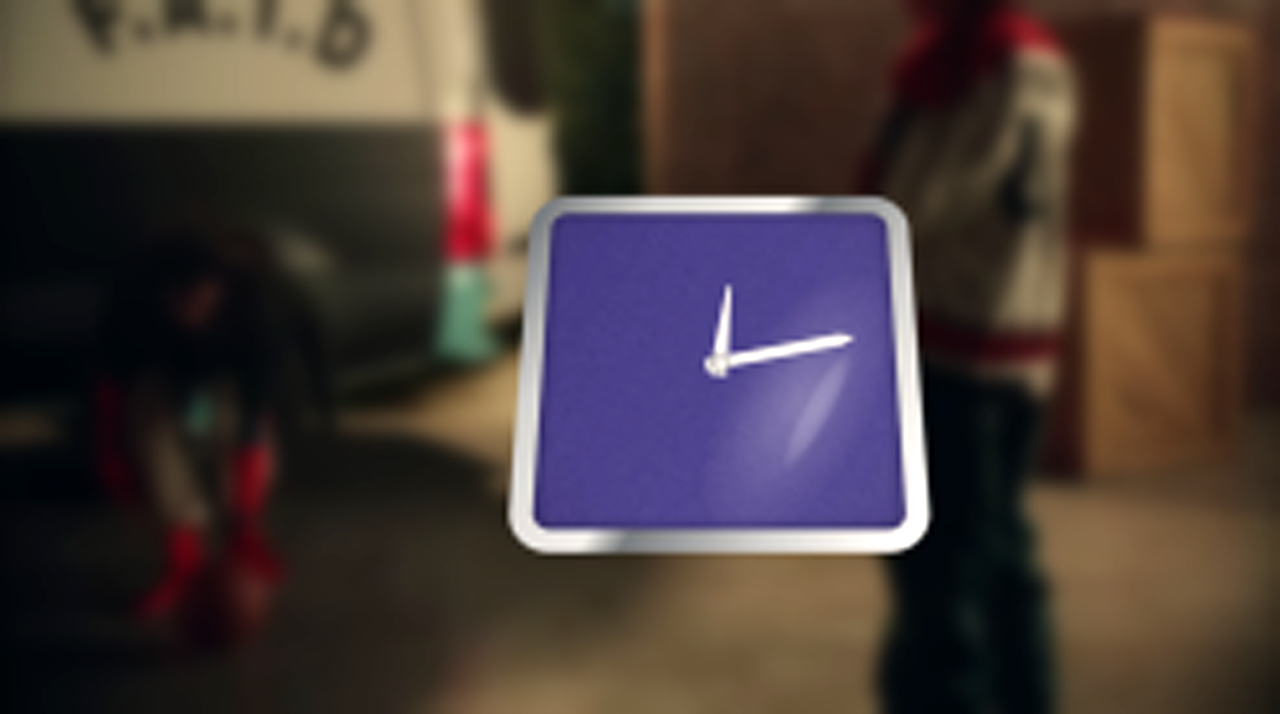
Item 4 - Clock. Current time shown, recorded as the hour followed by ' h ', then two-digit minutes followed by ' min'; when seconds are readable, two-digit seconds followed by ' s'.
12 h 13 min
